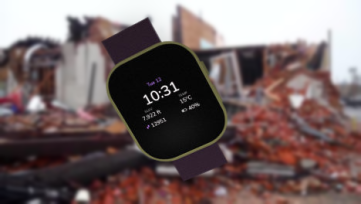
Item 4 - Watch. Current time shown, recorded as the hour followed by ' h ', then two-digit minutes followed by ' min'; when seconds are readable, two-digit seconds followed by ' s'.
10 h 31 min
